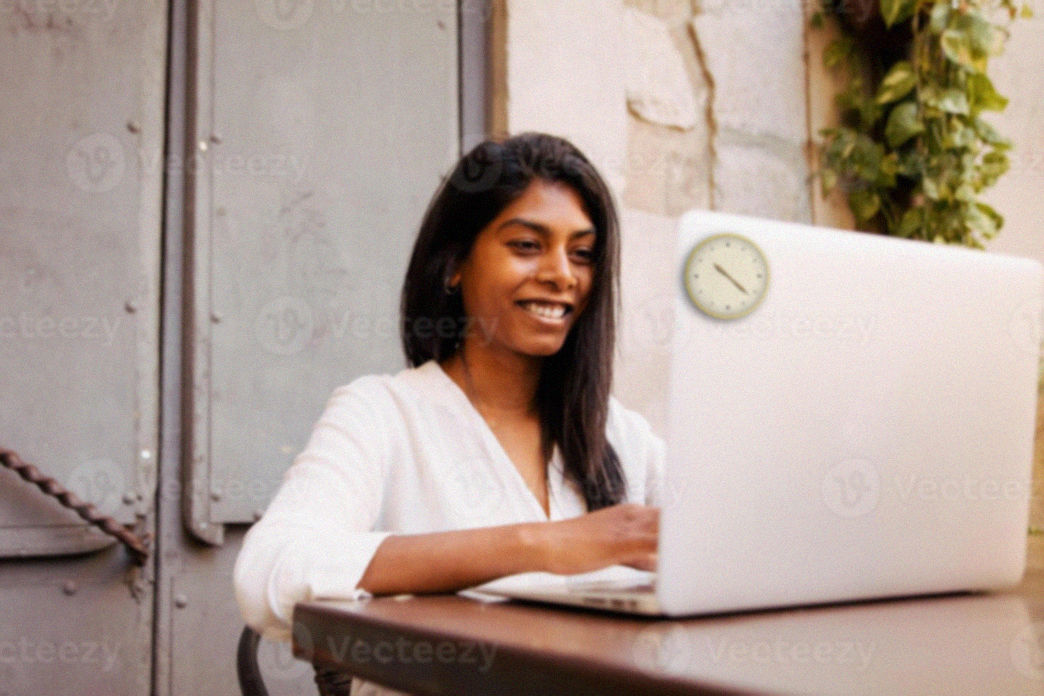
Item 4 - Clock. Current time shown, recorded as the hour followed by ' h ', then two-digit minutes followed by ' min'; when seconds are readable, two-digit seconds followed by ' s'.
10 h 22 min
